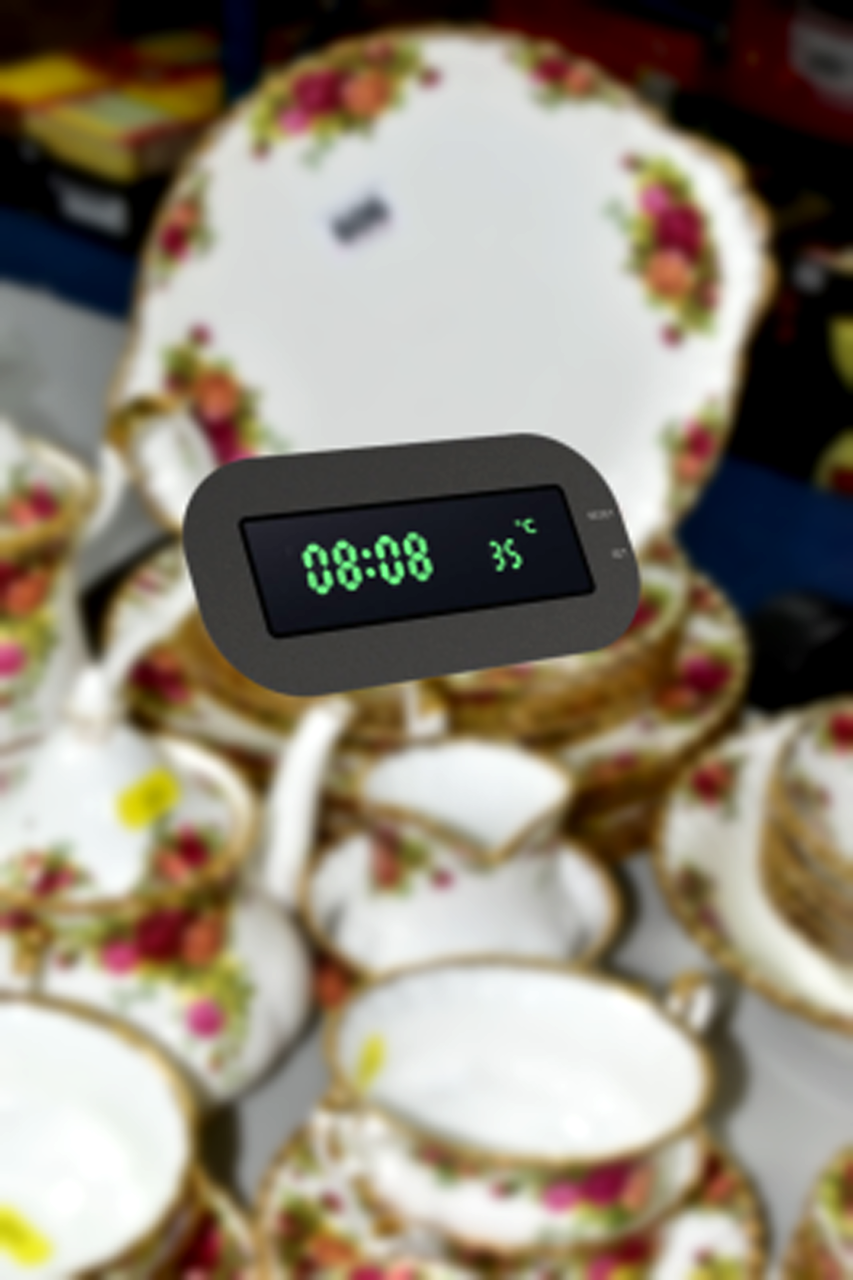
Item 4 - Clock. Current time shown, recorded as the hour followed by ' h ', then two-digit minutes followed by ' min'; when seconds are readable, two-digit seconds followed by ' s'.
8 h 08 min
